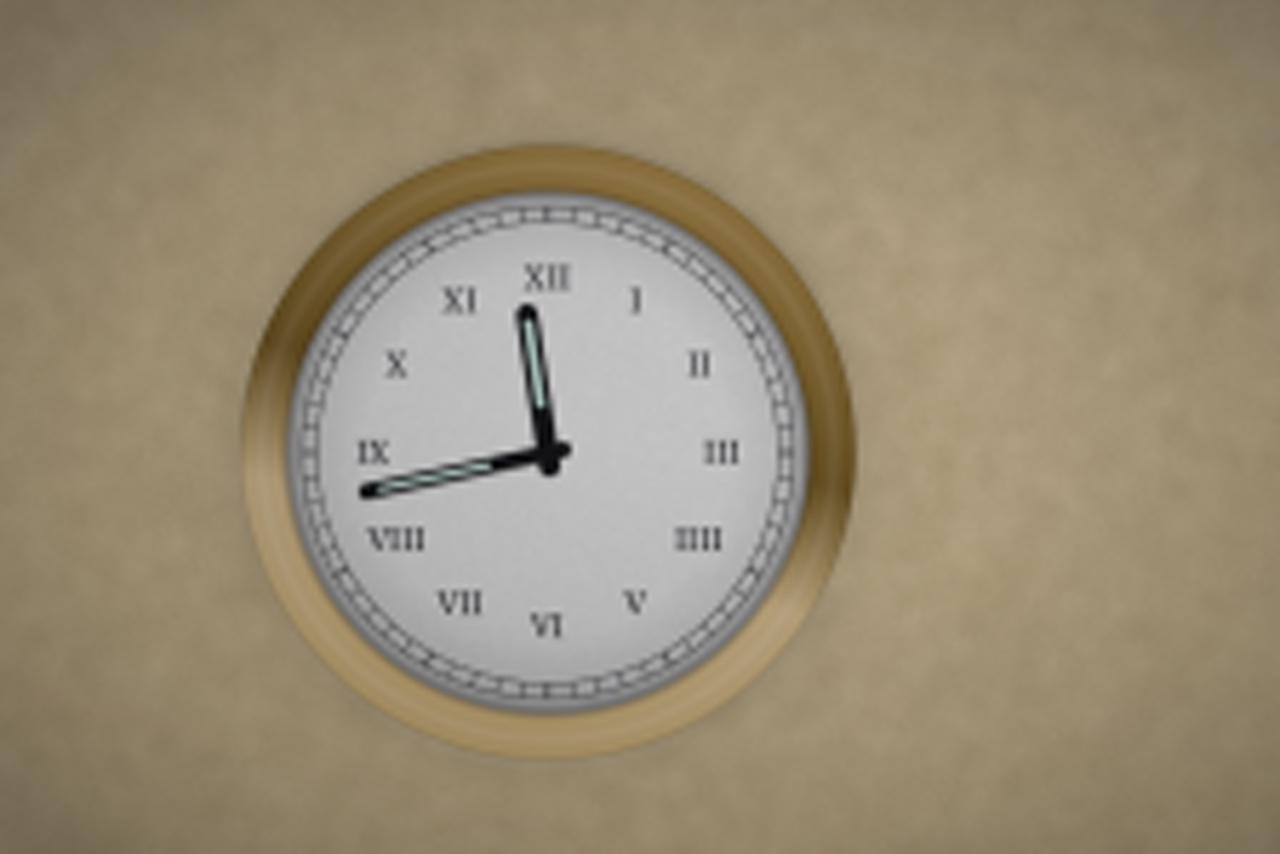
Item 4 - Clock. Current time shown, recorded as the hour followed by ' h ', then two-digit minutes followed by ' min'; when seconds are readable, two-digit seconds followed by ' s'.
11 h 43 min
